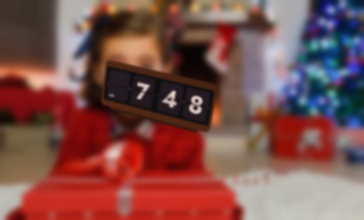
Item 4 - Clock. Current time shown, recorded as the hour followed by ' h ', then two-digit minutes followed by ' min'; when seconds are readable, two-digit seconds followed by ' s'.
7 h 48 min
